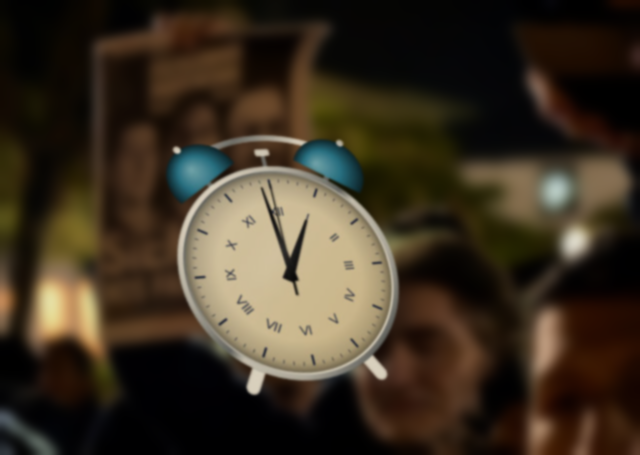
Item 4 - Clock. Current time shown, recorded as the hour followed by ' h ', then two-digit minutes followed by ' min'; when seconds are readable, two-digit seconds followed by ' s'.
12 h 59 min 00 s
